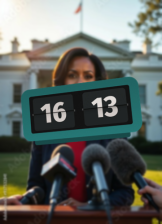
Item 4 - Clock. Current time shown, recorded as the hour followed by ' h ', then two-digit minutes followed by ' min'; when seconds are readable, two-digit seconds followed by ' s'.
16 h 13 min
